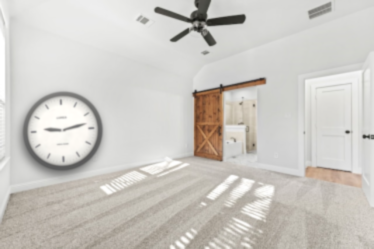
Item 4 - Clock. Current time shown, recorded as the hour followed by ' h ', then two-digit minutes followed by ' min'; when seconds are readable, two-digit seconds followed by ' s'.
9 h 13 min
